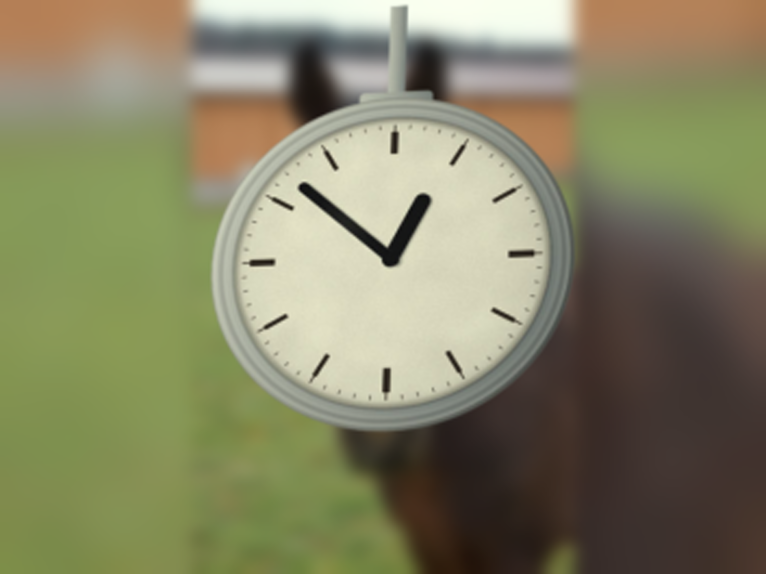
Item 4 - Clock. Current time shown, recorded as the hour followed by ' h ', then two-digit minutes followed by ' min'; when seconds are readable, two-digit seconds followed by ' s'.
12 h 52 min
